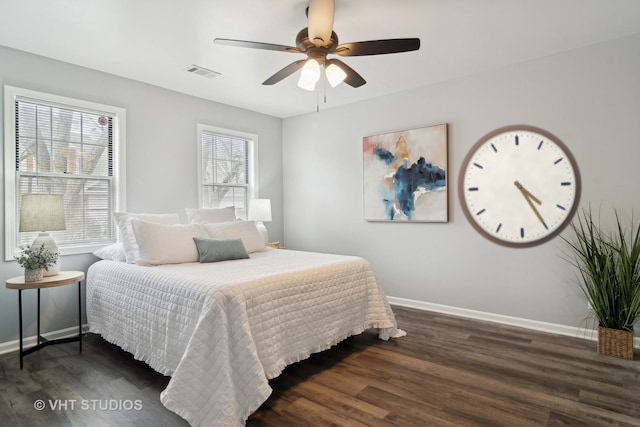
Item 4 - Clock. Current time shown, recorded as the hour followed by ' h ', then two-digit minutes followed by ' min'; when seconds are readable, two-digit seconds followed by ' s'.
4 h 25 min
